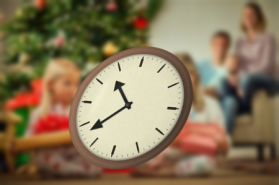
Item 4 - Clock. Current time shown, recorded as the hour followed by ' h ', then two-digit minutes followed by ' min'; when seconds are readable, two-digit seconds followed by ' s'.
10 h 38 min
